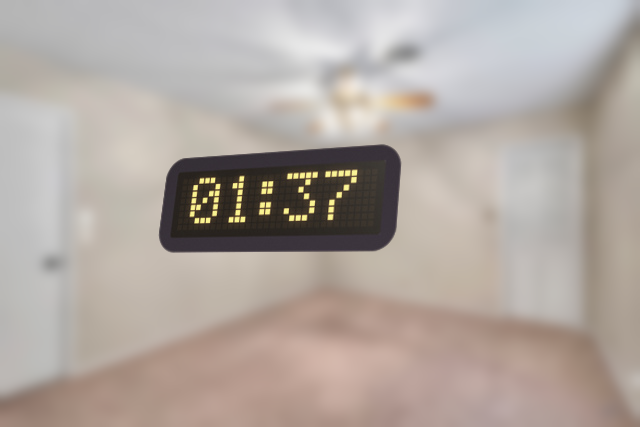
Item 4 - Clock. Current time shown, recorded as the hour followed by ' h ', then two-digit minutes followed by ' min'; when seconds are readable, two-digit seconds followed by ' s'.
1 h 37 min
